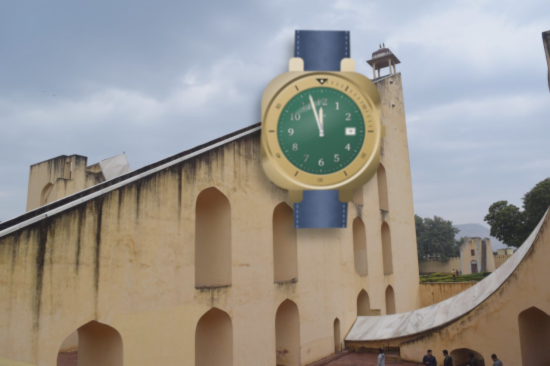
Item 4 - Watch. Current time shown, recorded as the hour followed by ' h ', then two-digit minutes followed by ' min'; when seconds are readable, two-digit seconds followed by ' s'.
11 h 57 min
